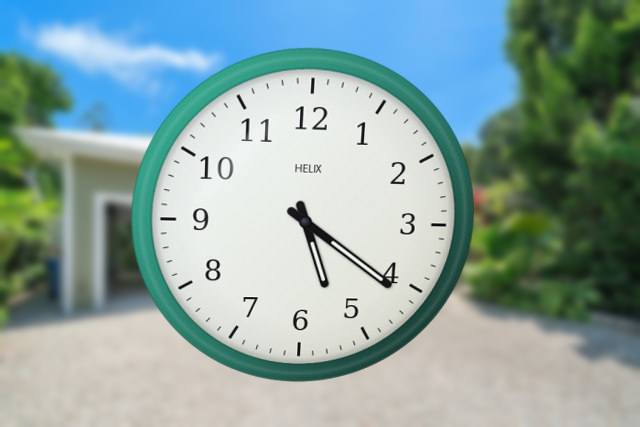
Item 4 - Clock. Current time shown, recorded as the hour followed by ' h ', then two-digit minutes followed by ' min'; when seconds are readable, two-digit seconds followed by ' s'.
5 h 21 min
